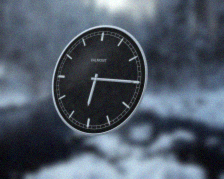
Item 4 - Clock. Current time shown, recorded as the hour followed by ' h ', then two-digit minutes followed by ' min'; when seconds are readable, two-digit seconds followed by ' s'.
6 h 15 min
